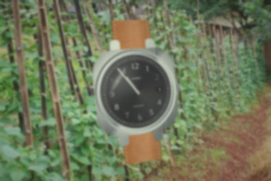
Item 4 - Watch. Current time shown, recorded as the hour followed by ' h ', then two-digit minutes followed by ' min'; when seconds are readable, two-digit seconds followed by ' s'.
10 h 54 min
